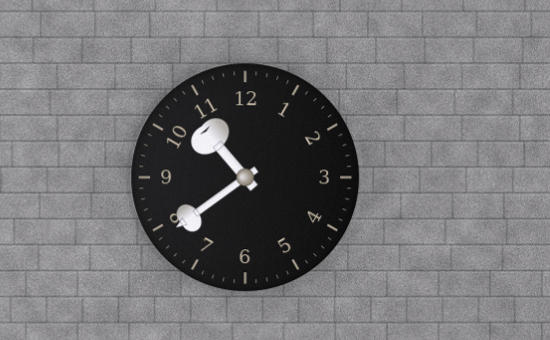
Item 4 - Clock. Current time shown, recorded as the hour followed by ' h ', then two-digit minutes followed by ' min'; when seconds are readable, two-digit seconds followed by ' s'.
10 h 39 min
